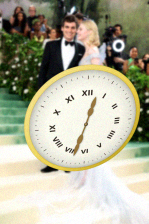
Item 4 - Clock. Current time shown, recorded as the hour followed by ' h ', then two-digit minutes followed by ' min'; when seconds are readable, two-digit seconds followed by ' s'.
12 h 33 min
